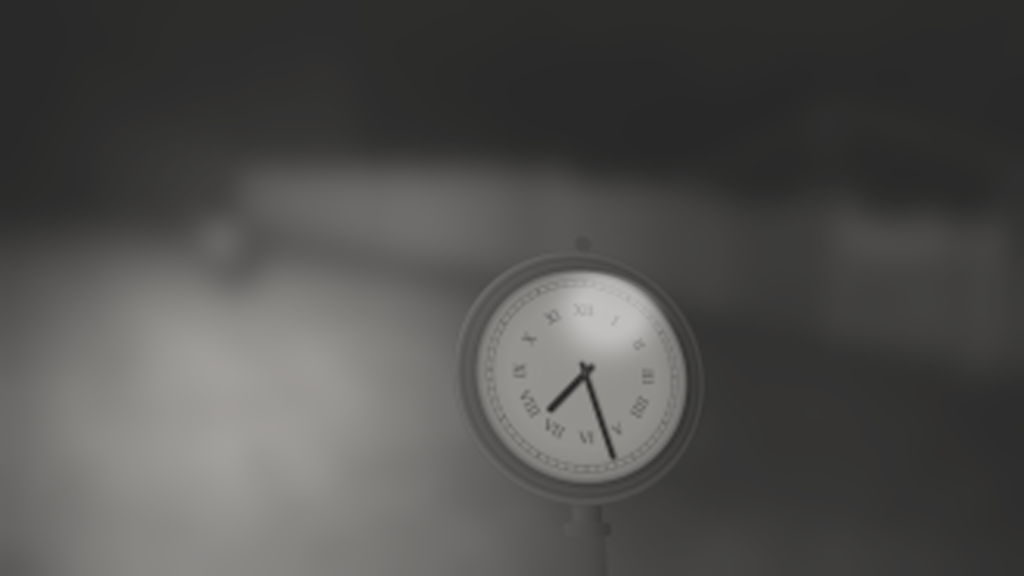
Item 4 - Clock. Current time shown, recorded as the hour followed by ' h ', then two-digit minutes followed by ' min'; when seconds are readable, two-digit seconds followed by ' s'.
7 h 27 min
